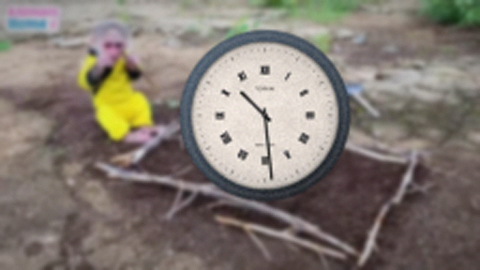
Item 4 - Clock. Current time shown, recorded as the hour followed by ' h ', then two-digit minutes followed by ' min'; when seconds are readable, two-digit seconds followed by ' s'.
10 h 29 min
